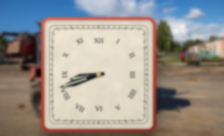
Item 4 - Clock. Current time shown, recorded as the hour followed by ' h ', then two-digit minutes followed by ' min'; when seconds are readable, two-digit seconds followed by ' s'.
8 h 42 min
